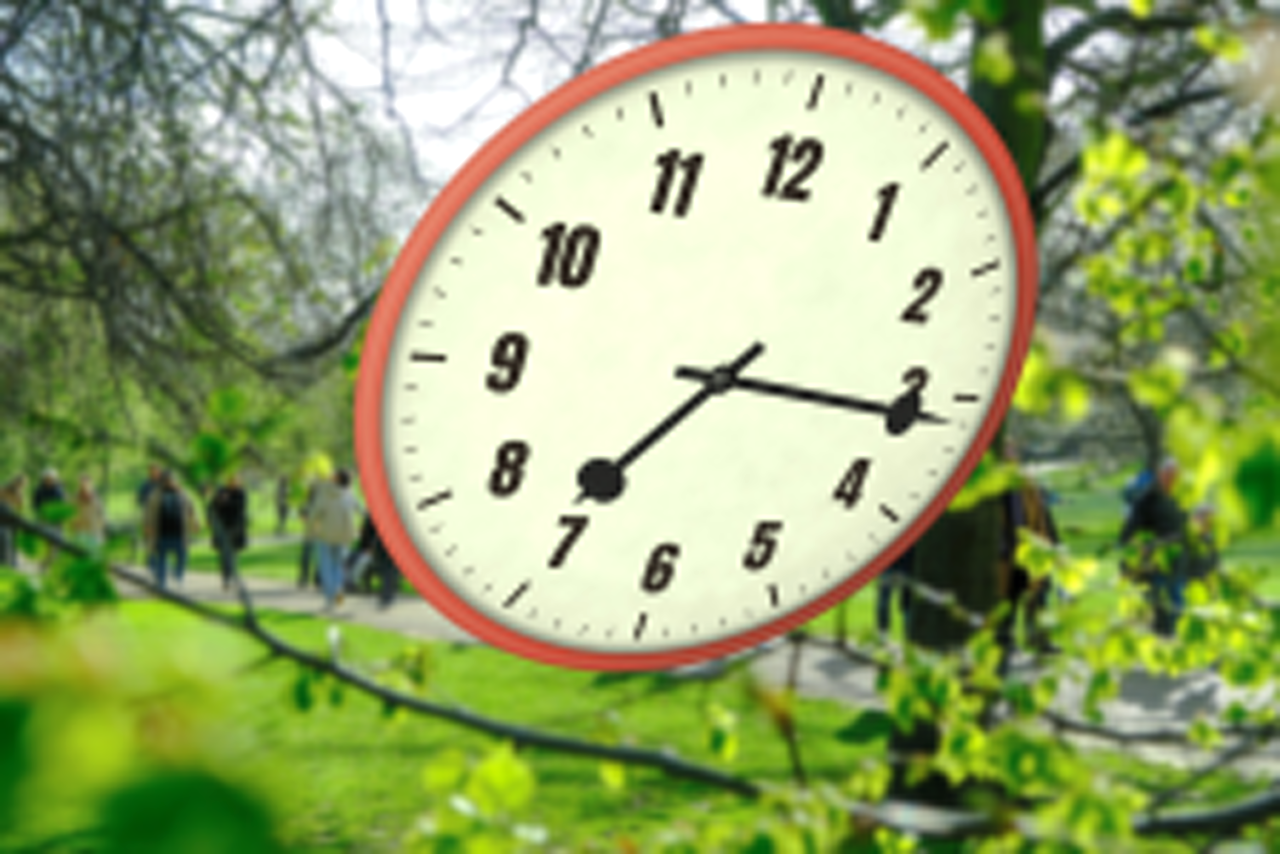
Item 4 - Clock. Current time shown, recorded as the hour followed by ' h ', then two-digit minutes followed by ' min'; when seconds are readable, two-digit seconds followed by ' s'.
7 h 16 min
